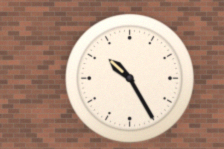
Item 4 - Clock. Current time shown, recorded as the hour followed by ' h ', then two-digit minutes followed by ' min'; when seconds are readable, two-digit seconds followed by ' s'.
10 h 25 min
